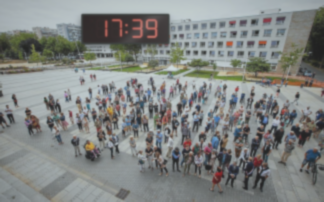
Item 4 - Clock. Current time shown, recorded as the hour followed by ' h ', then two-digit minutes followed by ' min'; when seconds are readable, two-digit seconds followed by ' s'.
17 h 39 min
